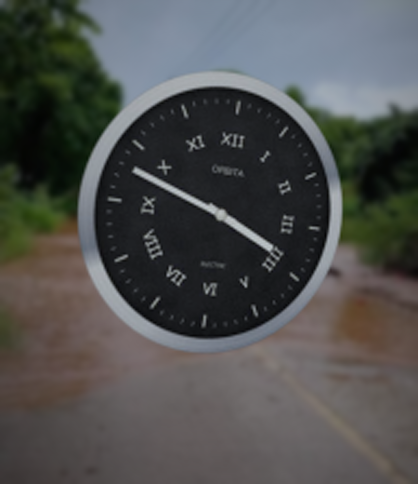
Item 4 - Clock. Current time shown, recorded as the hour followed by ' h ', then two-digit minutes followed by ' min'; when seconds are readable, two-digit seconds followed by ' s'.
3 h 48 min
